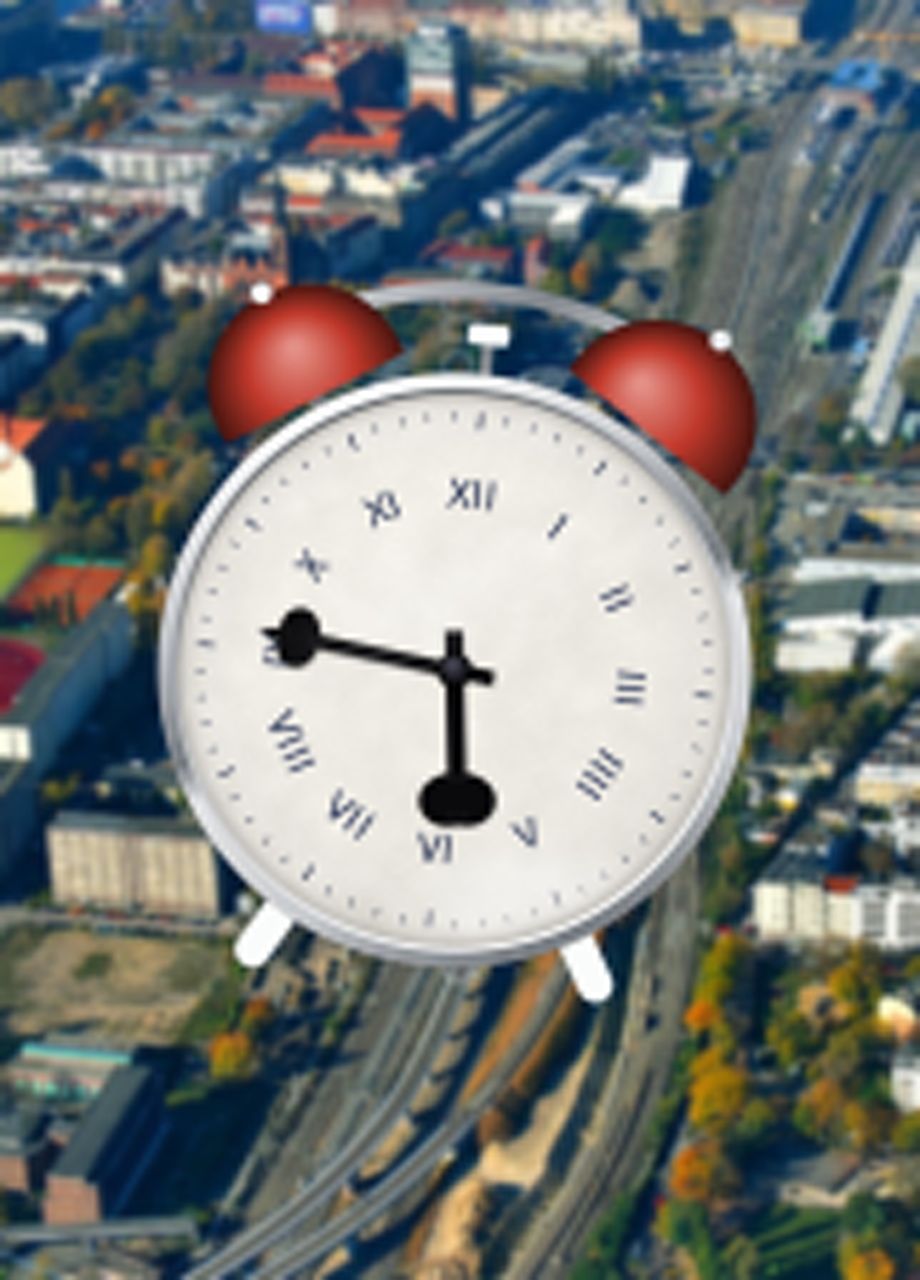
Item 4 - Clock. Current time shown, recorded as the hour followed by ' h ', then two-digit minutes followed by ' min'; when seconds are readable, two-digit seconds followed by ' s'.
5 h 46 min
